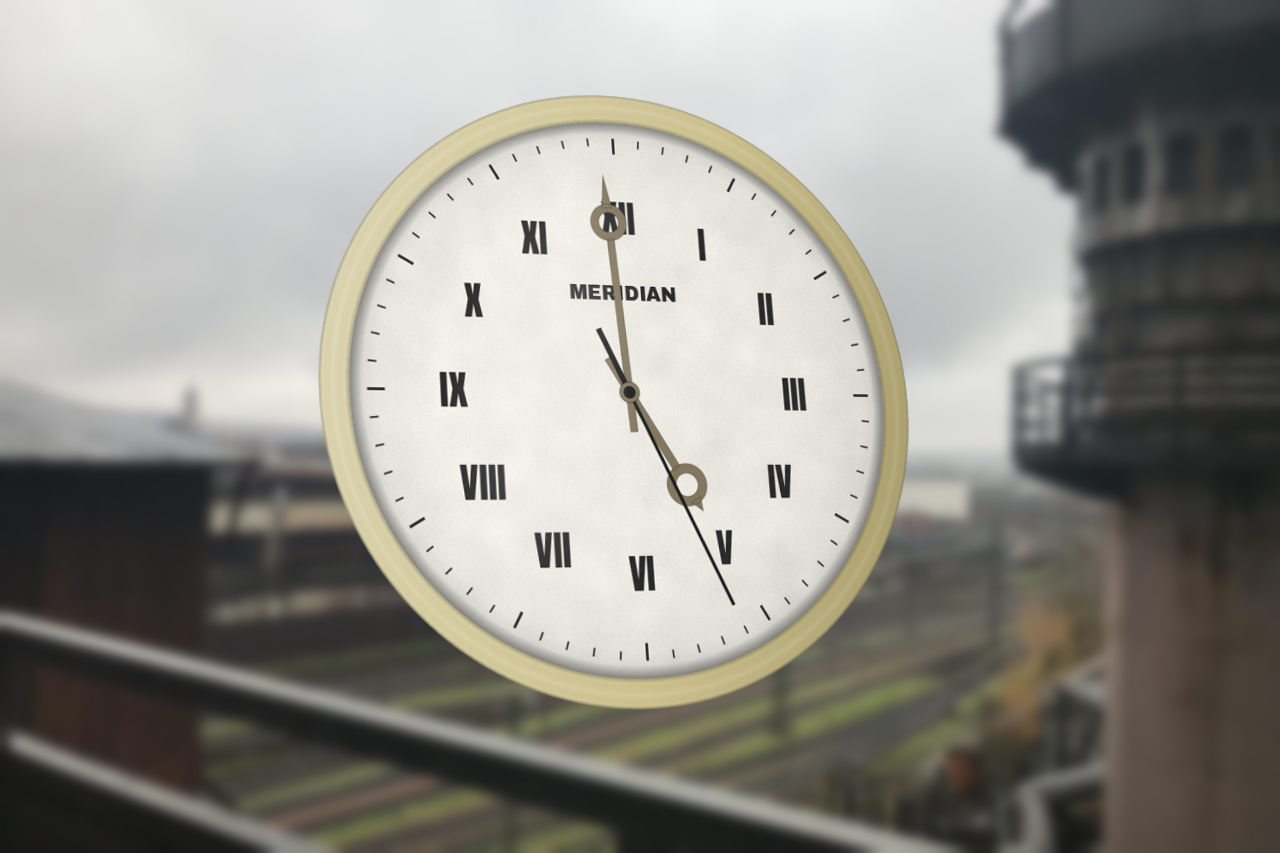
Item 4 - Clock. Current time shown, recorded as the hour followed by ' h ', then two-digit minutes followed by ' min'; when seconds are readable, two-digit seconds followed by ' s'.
4 h 59 min 26 s
